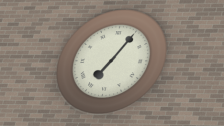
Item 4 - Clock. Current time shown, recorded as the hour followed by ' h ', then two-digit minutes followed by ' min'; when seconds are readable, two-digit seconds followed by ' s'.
7 h 05 min
